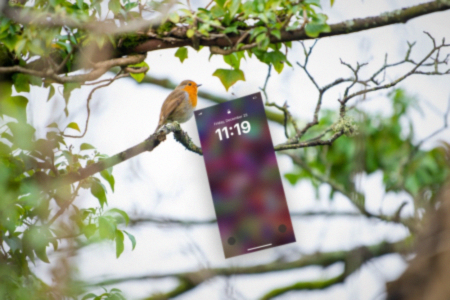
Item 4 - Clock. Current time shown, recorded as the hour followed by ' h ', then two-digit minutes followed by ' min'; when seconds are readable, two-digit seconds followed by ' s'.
11 h 19 min
